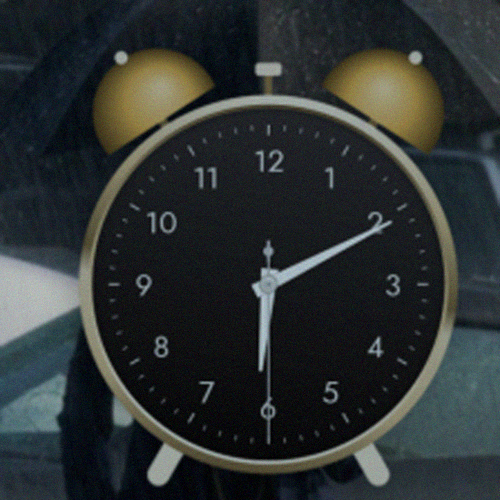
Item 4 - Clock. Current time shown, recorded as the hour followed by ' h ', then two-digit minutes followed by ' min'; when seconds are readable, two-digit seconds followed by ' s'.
6 h 10 min 30 s
